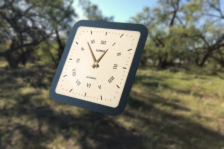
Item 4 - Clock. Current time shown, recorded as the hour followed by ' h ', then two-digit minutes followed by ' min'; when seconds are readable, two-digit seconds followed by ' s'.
12 h 53 min
